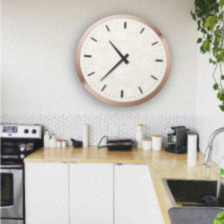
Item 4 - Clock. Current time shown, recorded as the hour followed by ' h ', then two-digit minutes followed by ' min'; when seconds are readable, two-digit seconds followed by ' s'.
10 h 37 min
